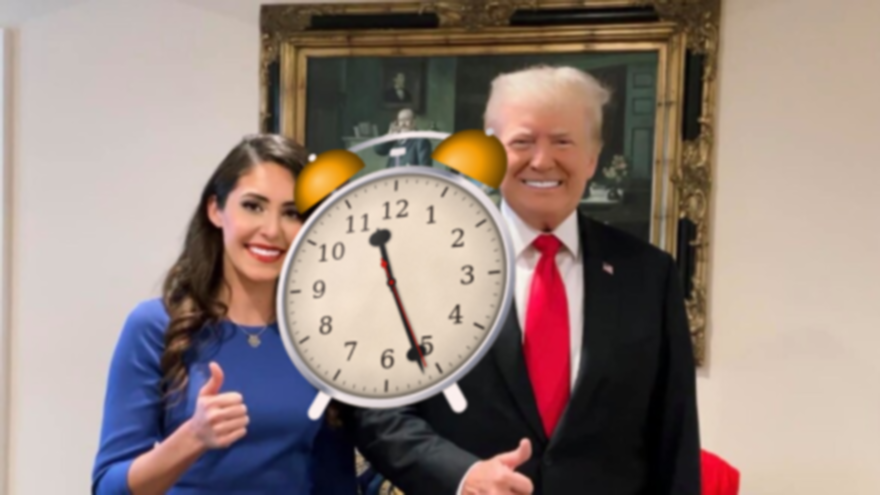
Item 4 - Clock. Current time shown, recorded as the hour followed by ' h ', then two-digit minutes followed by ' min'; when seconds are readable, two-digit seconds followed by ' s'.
11 h 26 min 26 s
